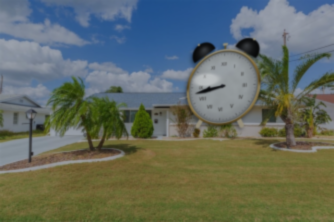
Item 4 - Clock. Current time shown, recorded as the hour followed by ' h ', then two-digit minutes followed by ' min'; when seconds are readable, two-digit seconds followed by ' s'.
8 h 43 min
